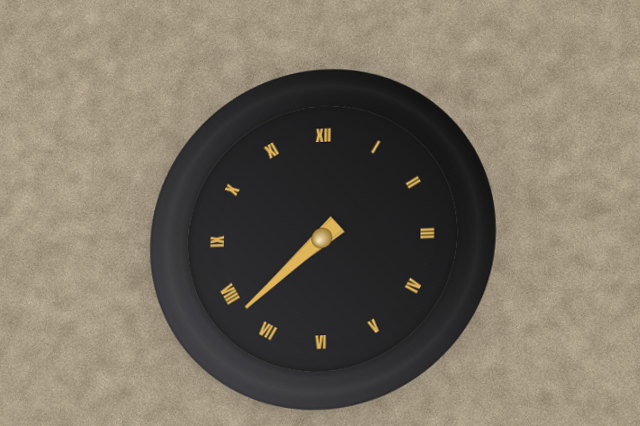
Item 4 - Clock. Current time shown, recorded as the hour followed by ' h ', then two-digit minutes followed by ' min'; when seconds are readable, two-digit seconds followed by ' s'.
7 h 38 min
